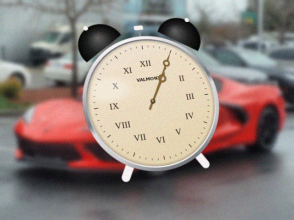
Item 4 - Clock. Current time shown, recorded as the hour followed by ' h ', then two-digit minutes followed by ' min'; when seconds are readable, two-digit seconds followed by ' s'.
1 h 05 min
